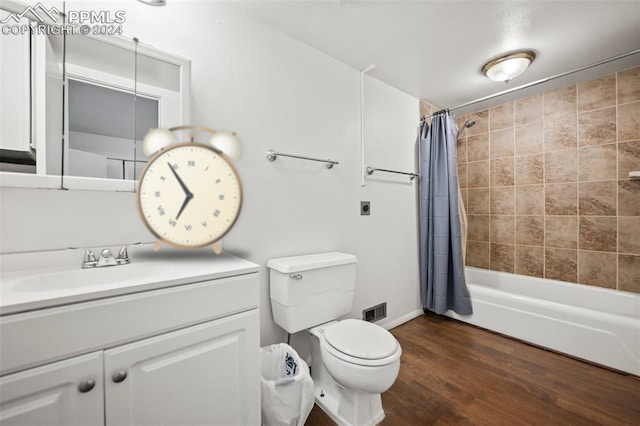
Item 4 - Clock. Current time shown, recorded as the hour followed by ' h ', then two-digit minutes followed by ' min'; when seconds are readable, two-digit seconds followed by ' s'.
6 h 54 min
